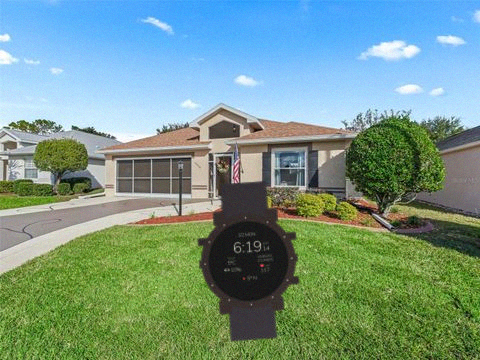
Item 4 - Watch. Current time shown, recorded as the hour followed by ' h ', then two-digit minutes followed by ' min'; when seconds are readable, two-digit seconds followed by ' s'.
6 h 19 min
